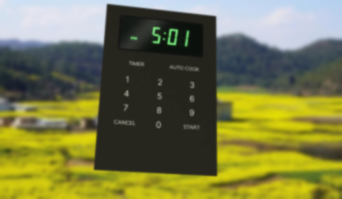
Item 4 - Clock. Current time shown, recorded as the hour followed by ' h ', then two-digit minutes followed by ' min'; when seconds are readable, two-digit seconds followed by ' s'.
5 h 01 min
